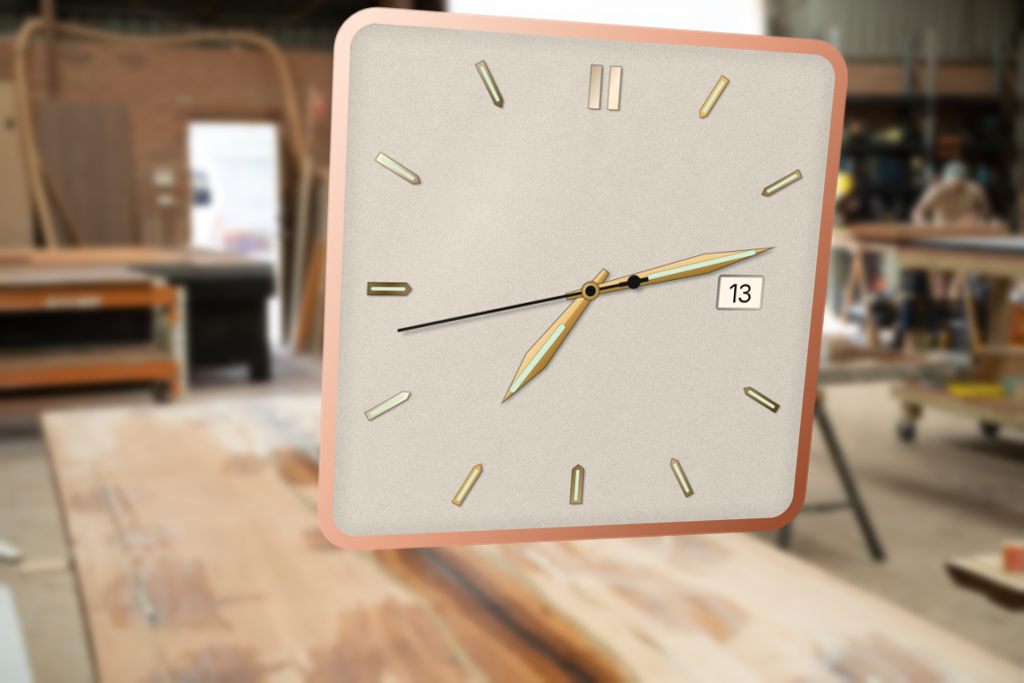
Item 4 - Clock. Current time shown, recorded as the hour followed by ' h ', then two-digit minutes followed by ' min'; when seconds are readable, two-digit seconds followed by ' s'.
7 h 12 min 43 s
